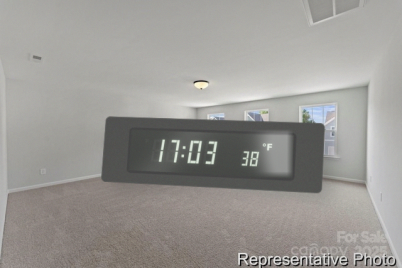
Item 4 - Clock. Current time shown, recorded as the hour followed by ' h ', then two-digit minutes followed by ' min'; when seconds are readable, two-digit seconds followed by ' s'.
17 h 03 min
